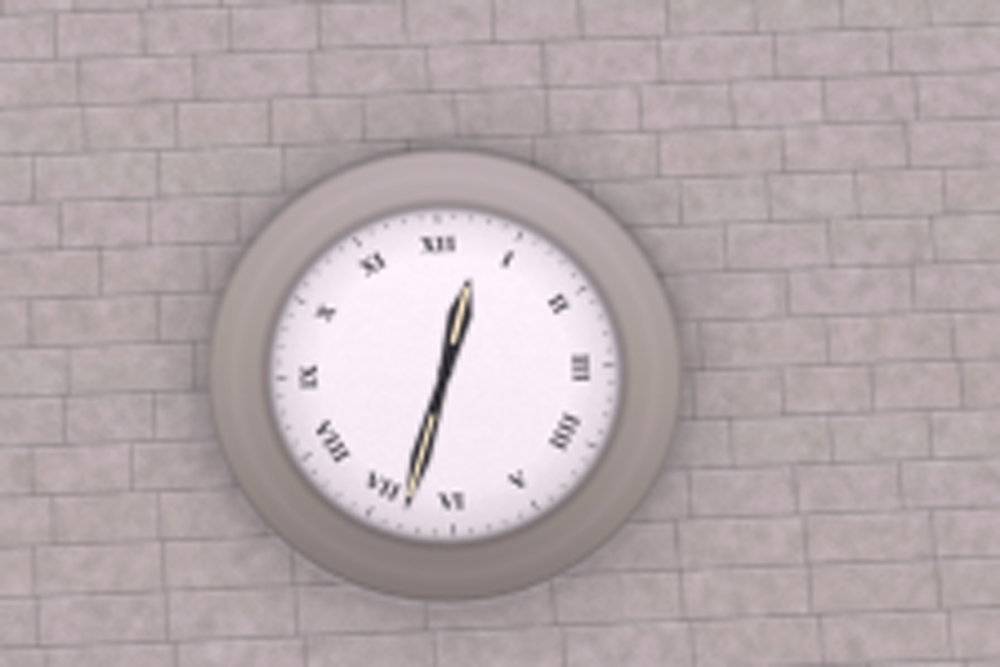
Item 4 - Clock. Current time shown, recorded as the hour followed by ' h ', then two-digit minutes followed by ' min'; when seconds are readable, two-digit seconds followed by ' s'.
12 h 33 min
